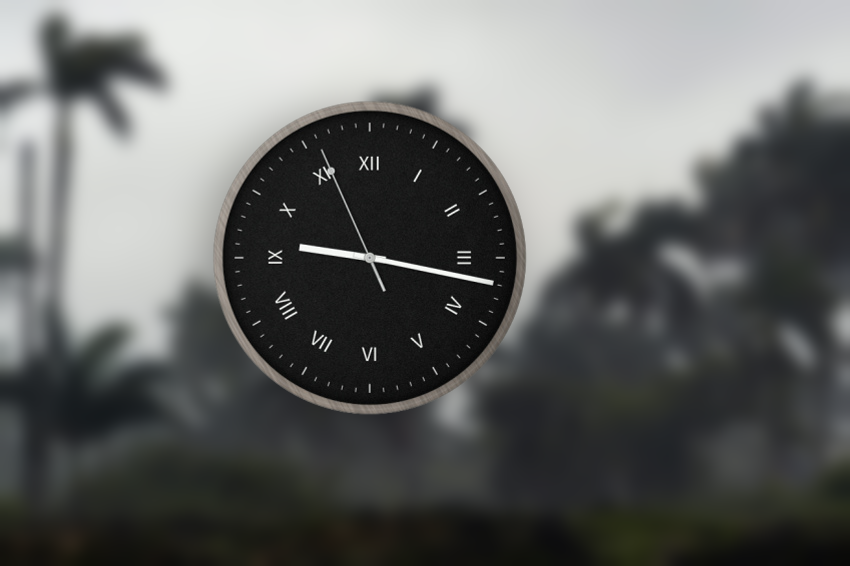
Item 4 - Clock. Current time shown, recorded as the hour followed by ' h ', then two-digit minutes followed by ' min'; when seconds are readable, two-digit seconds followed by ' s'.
9 h 16 min 56 s
